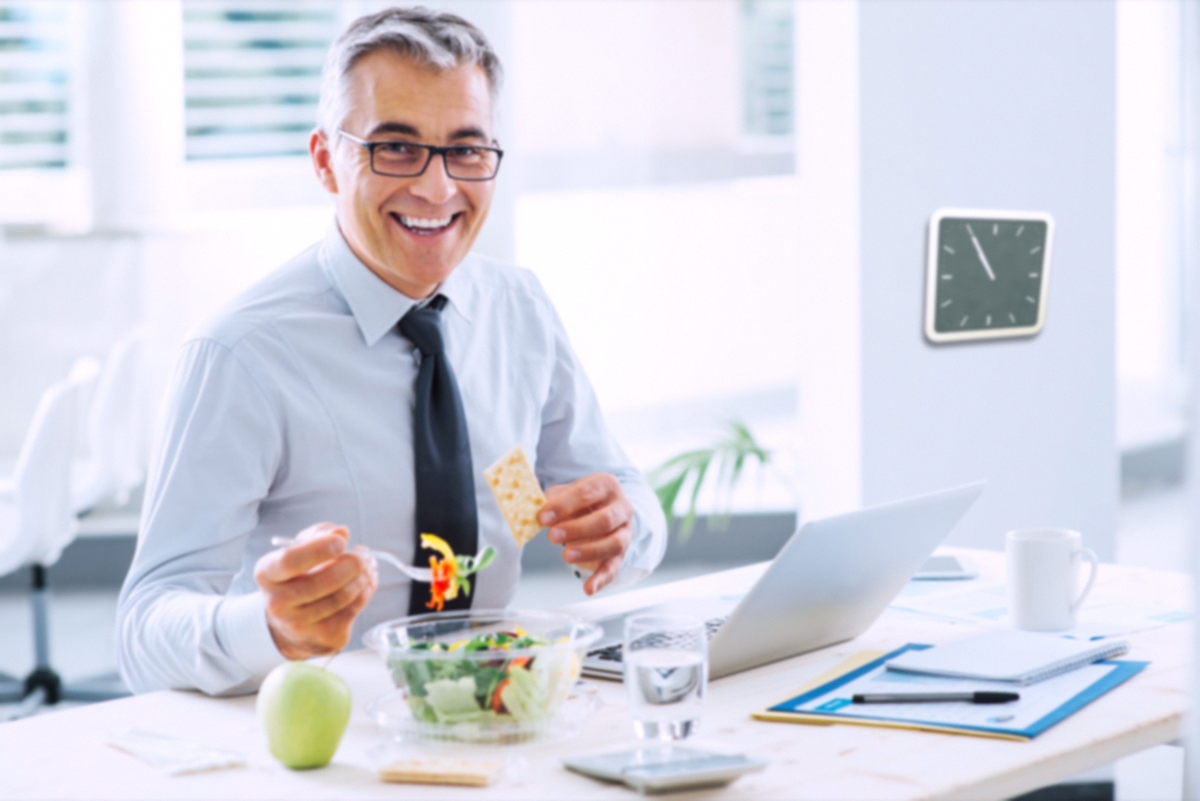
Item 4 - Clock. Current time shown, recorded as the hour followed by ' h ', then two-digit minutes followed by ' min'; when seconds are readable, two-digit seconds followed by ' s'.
10 h 55 min
